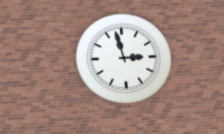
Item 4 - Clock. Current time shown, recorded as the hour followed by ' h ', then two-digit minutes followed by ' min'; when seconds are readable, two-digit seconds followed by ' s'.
2 h 58 min
